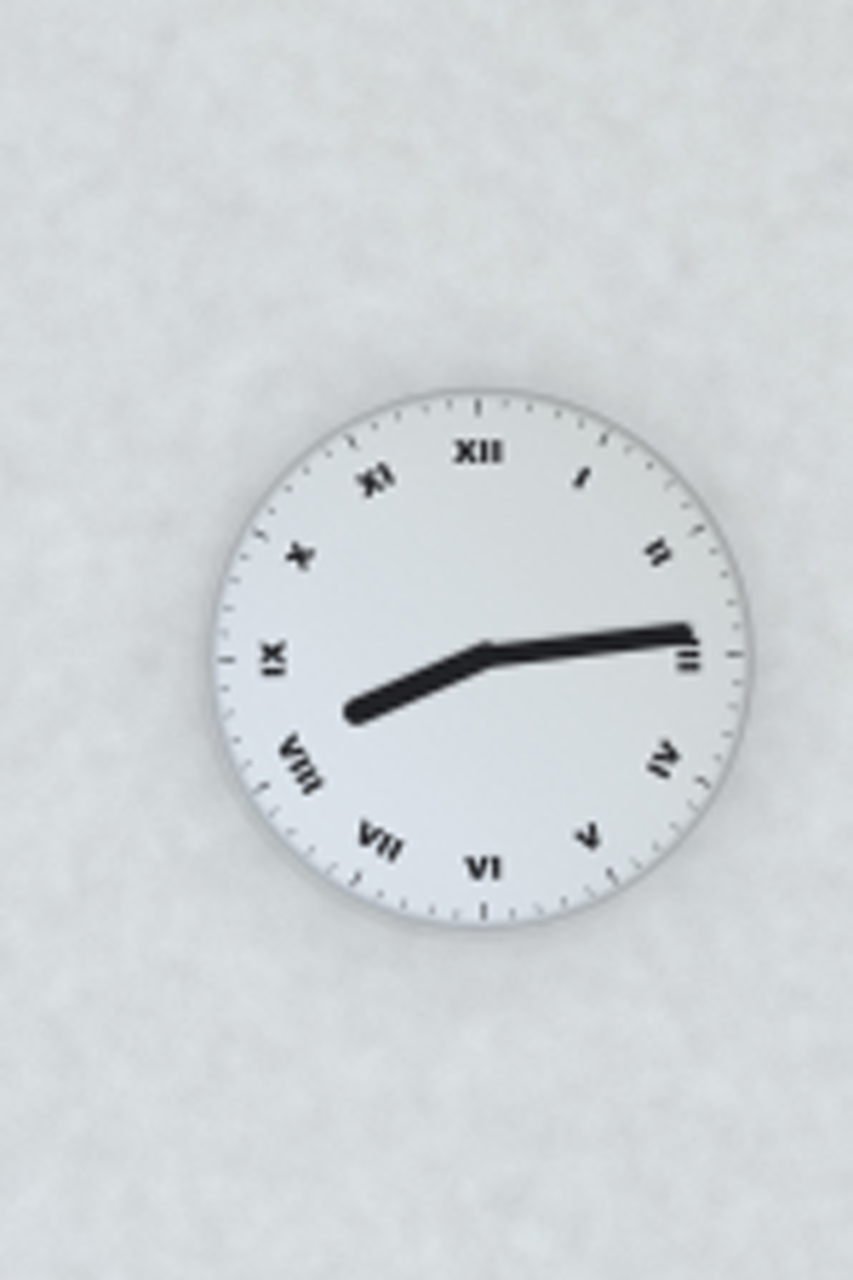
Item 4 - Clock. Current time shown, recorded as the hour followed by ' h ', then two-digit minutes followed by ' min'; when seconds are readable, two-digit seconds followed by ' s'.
8 h 14 min
